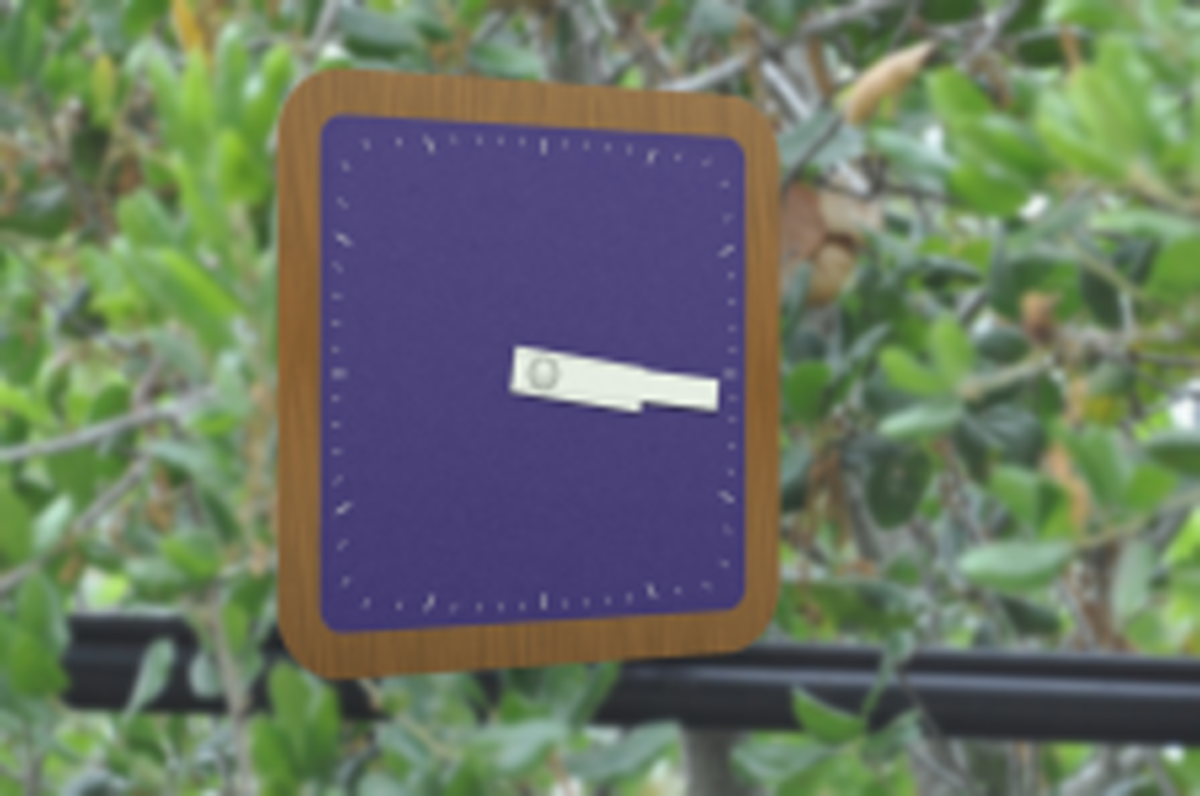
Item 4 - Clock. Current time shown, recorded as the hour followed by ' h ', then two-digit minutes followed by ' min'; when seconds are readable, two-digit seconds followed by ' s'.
3 h 16 min
